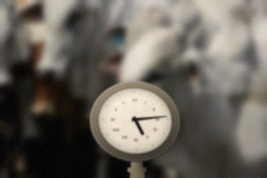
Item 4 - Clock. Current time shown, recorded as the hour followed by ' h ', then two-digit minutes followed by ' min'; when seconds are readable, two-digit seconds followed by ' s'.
5 h 14 min
